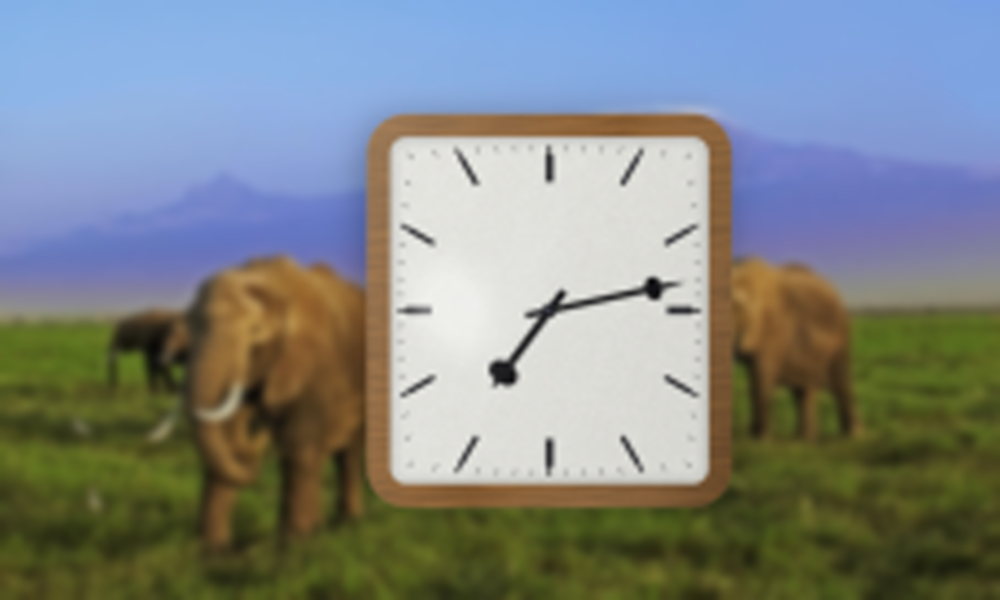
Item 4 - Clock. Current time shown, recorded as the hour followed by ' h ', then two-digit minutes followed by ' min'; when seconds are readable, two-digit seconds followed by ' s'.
7 h 13 min
